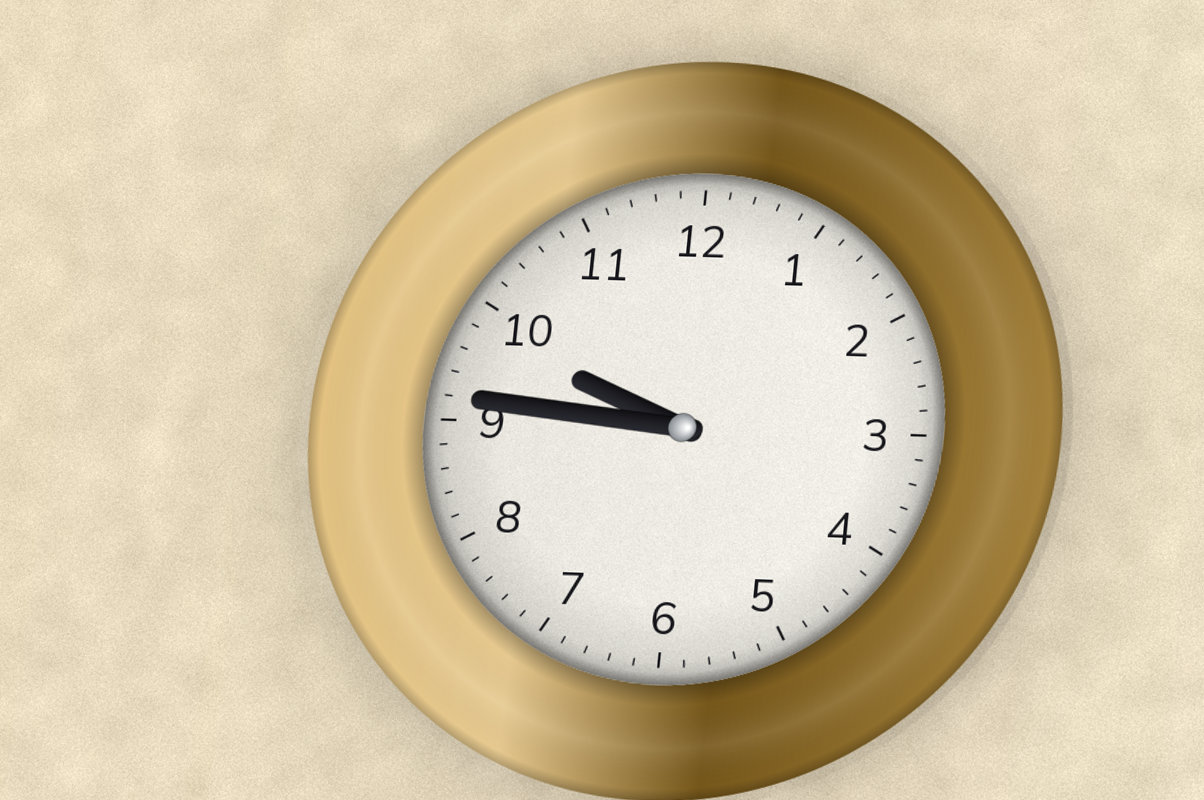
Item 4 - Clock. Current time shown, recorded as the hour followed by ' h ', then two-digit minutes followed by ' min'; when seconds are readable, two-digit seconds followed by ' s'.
9 h 46 min
